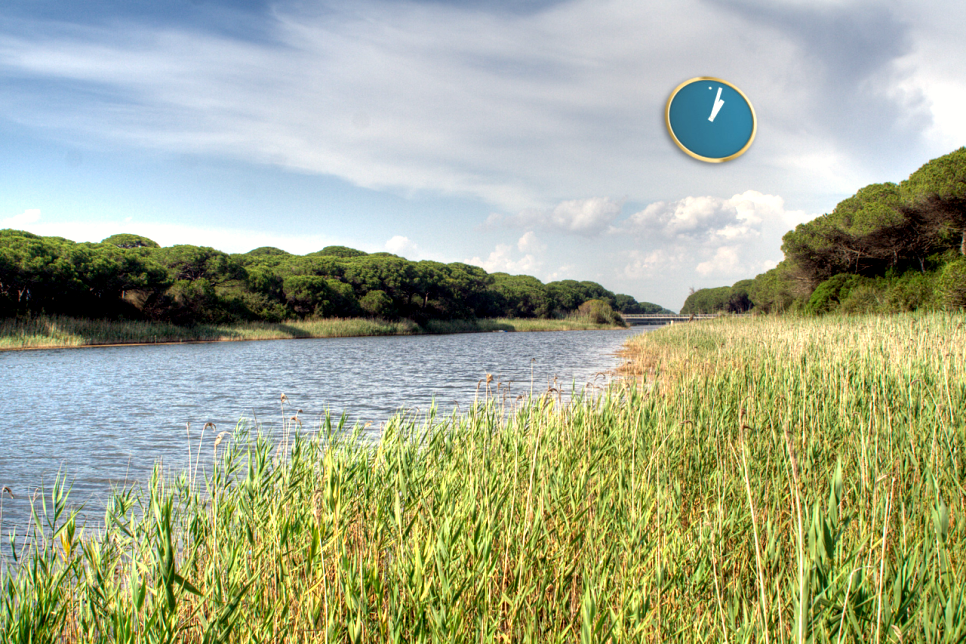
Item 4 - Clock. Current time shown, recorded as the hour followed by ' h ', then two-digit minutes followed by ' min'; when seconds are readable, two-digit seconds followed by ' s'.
1 h 03 min
